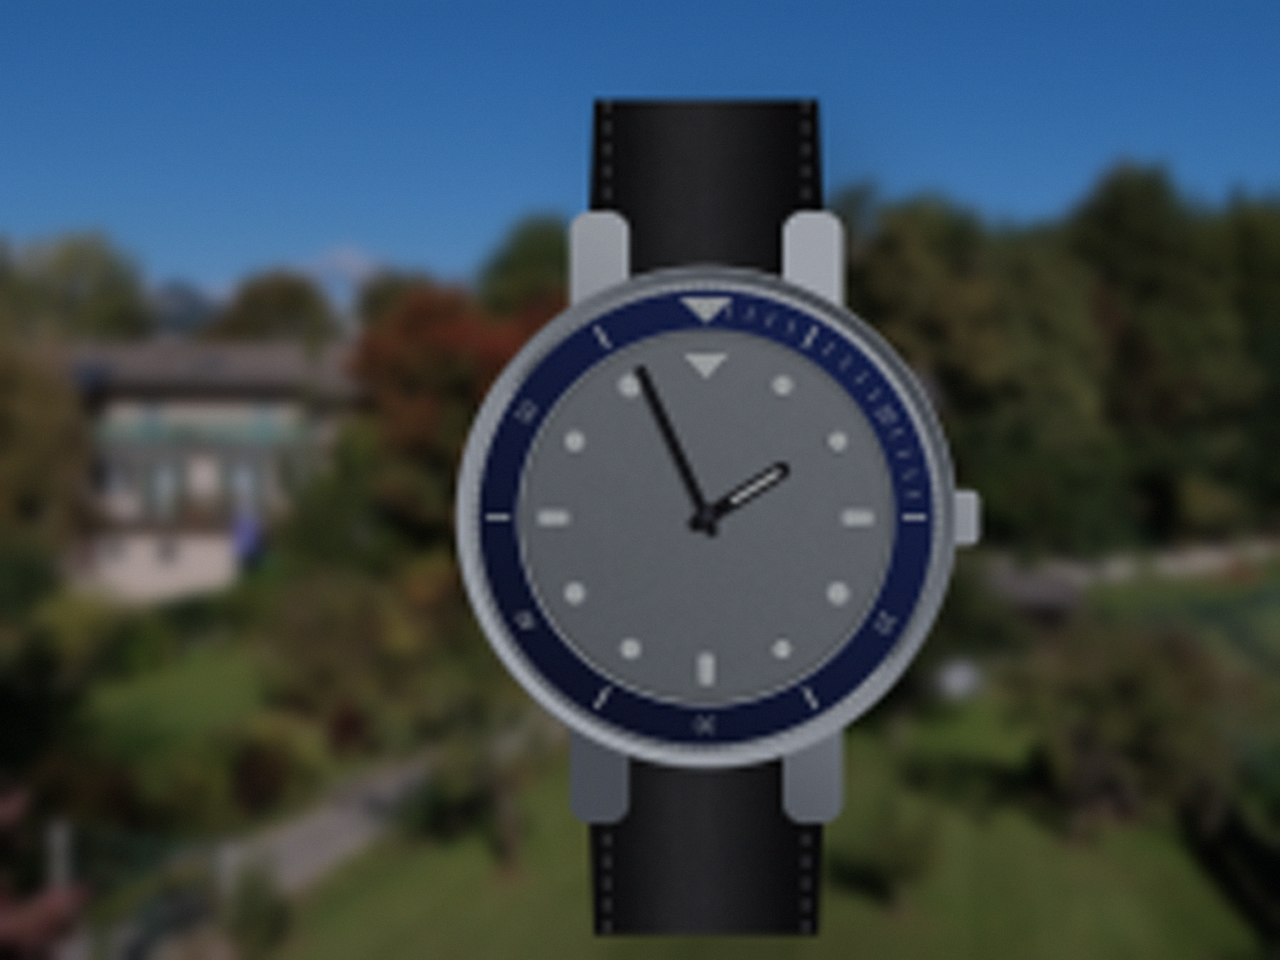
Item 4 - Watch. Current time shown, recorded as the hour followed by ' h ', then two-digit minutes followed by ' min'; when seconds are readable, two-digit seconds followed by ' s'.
1 h 56 min
